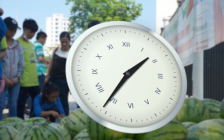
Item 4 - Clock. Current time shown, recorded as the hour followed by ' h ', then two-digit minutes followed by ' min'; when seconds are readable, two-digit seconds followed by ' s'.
1 h 36 min
